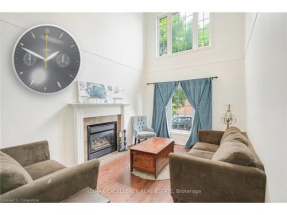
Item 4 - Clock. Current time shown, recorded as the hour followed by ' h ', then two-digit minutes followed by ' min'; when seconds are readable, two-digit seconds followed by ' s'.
1 h 49 min
